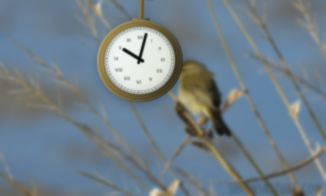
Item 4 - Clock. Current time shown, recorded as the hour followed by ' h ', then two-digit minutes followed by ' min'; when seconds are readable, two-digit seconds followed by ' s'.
10 h 02 min
